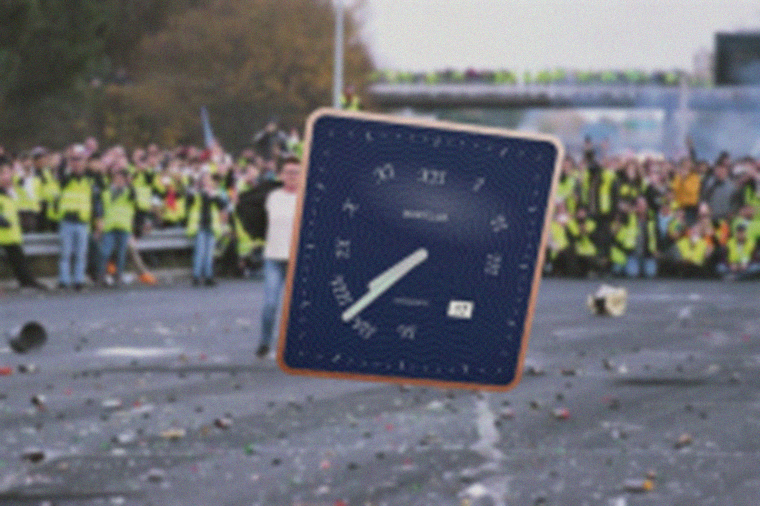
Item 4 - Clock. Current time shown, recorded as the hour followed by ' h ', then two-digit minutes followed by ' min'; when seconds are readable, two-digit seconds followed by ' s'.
7 h 37 min
